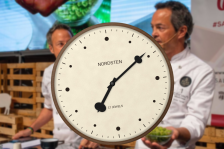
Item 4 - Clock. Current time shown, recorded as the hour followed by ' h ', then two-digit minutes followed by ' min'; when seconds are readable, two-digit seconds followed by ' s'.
7 h 09 min
